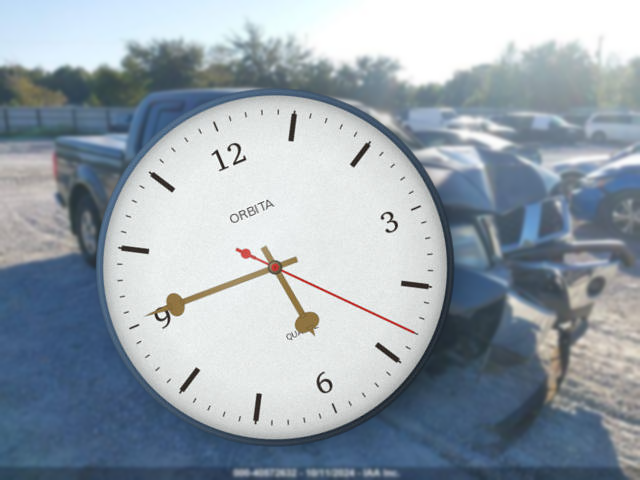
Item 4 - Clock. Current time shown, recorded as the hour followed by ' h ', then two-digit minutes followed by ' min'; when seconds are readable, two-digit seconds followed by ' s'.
5 h 45 min 23 s
